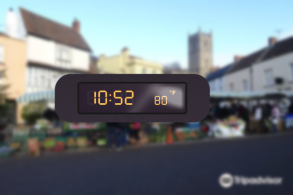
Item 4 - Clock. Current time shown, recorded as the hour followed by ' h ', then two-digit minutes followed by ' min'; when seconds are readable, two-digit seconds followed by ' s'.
10 h 52 min
